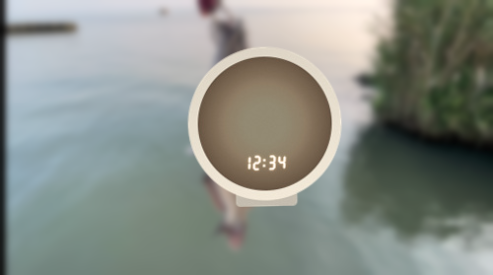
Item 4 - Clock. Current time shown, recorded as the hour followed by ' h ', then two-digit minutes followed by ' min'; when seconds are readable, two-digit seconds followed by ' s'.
12 h 34 min
